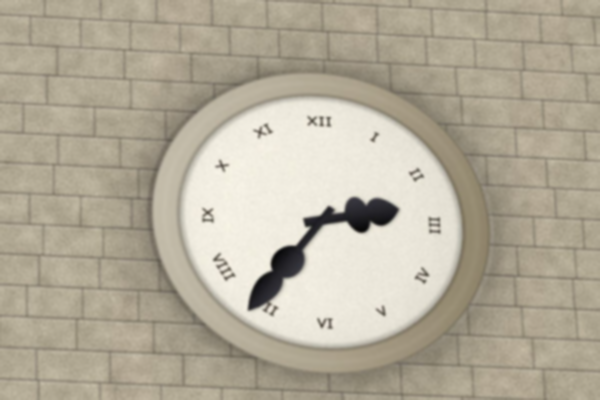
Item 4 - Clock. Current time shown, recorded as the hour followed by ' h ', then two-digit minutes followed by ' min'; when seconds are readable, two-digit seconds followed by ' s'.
2 h 36 min
